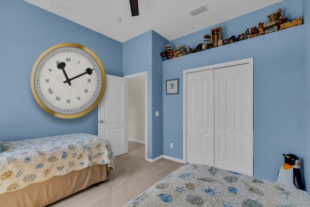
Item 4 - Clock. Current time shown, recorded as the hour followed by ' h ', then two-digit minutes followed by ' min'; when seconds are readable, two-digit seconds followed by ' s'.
11 h 11 min
